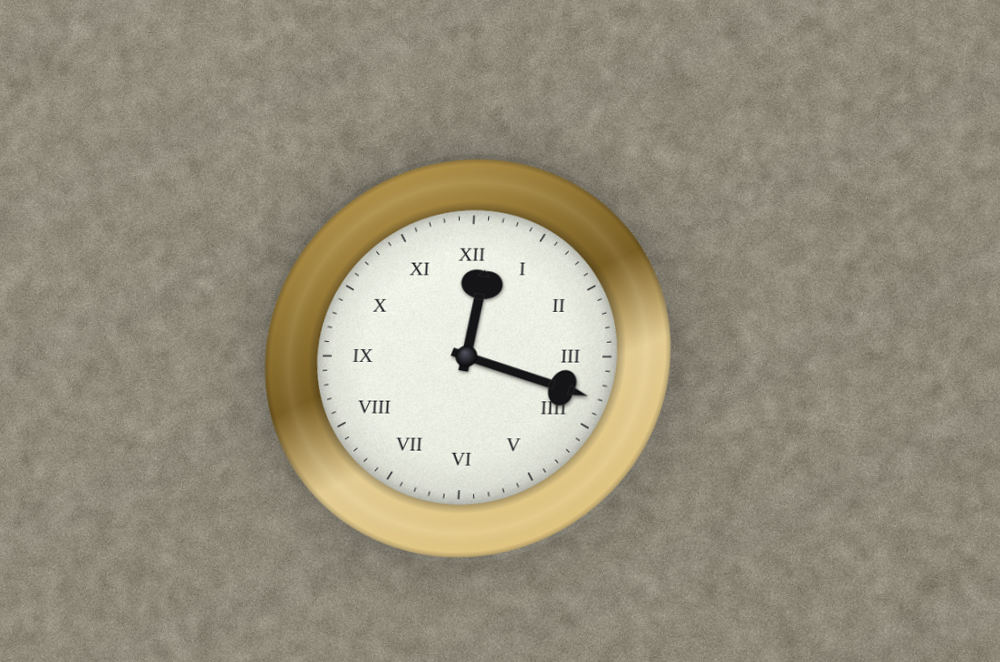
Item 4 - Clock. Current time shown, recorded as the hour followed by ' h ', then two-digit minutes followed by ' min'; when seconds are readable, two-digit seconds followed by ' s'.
12 h 18 min
